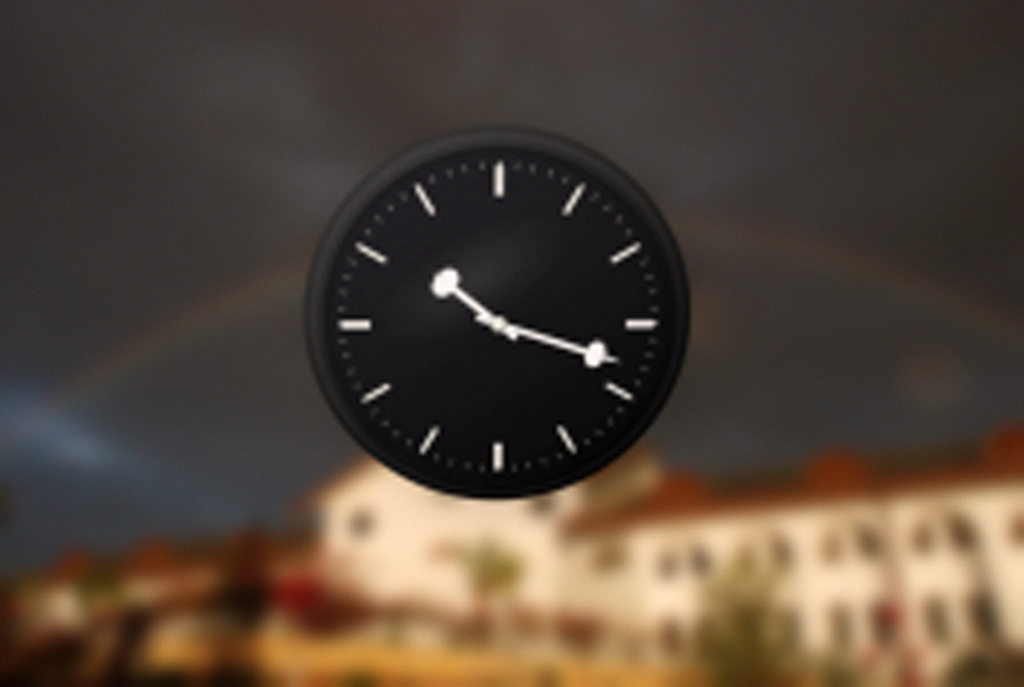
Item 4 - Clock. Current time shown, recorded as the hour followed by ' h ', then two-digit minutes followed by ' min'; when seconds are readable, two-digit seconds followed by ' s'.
10 h 18 min
